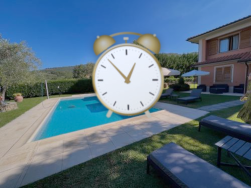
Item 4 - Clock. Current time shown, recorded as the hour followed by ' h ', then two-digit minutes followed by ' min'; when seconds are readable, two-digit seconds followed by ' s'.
12 h 53 min
